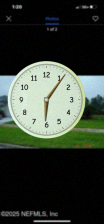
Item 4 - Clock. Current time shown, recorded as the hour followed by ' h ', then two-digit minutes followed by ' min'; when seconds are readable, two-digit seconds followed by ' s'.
6 h 06 min
